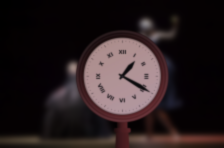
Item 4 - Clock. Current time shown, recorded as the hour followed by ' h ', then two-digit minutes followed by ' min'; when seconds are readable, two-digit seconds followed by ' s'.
1 h 20 min
